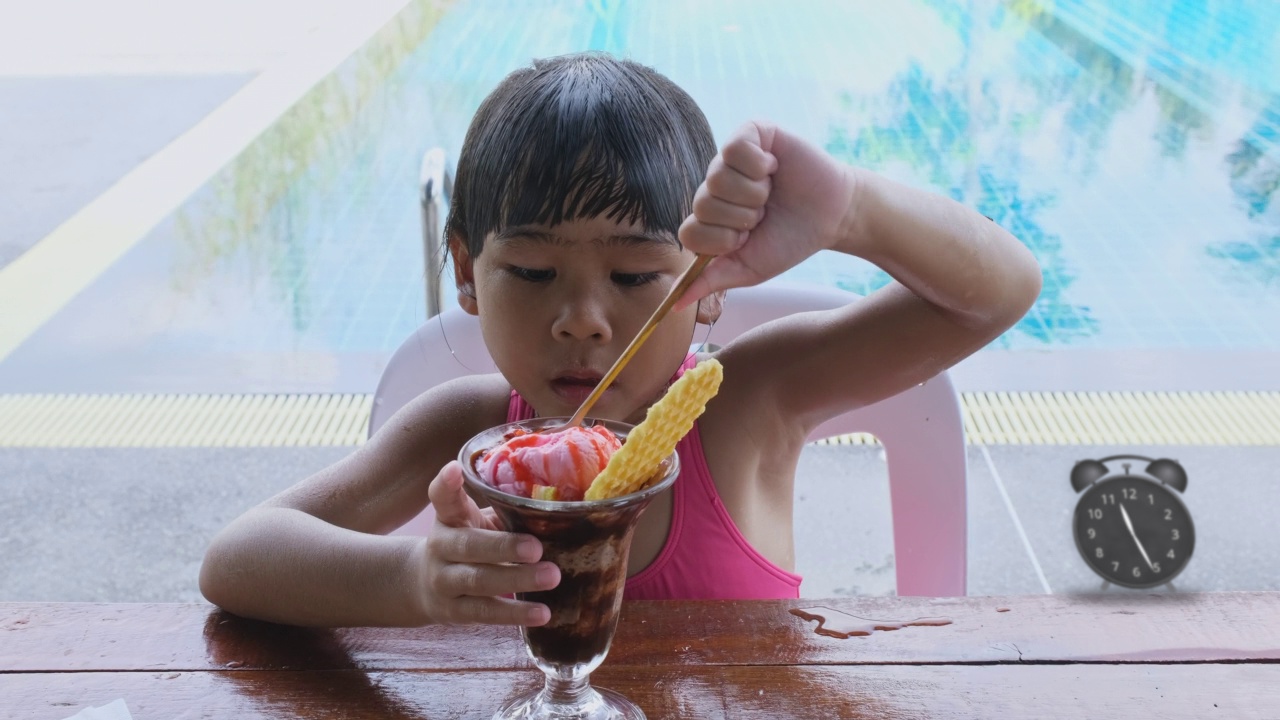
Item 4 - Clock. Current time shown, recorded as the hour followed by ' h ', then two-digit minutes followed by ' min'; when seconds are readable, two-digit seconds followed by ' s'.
11 h 26 min
